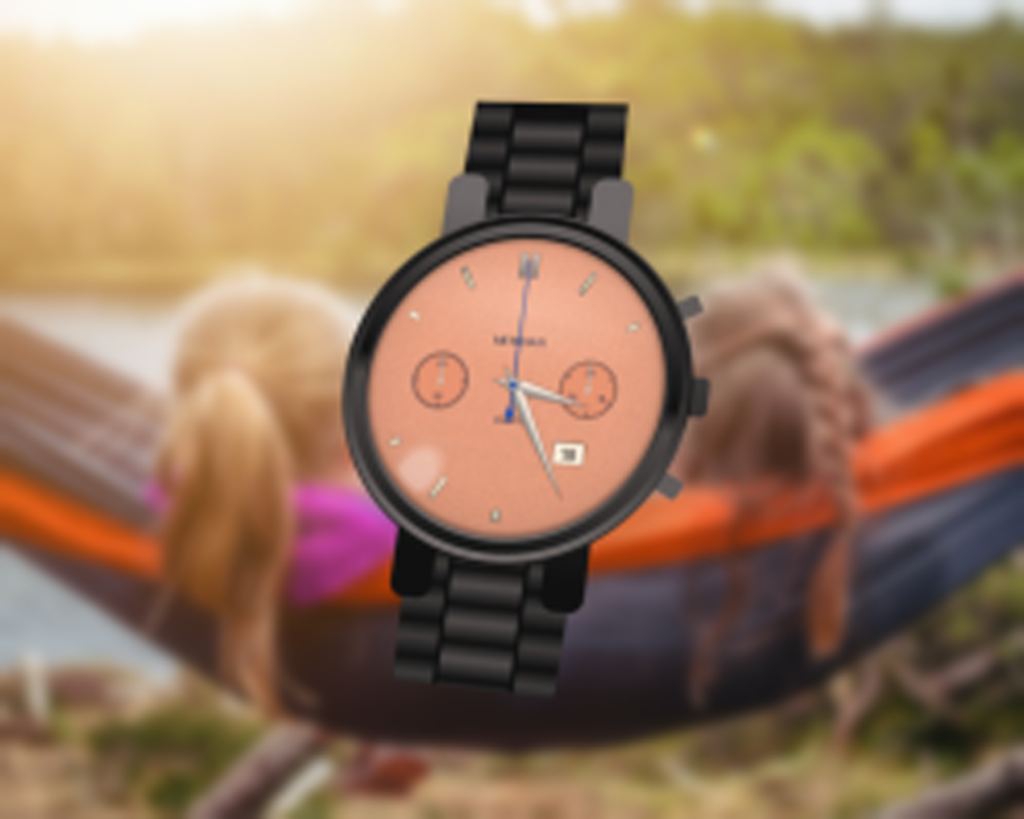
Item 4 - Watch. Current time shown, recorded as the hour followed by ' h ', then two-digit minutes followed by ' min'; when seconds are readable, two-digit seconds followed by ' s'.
3 h 25 min
